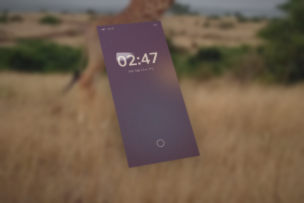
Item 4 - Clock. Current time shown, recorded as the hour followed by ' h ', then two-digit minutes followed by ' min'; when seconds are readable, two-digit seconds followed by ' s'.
2 h 47 min
